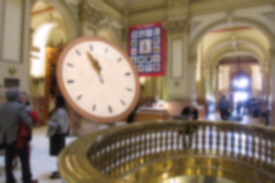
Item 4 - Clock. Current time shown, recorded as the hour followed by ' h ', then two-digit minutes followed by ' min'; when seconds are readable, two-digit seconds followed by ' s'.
11 h 58 min
